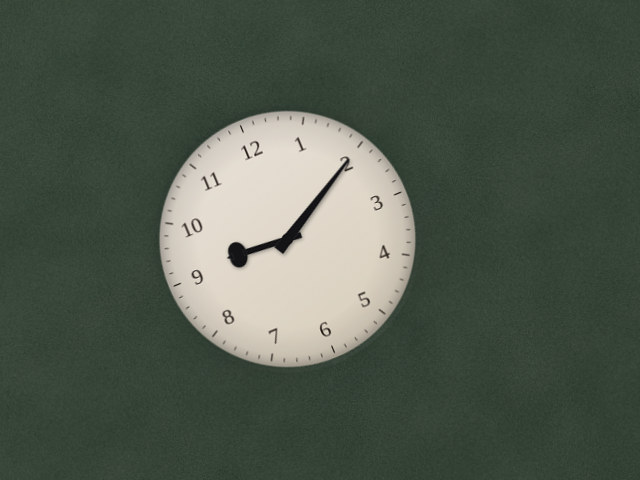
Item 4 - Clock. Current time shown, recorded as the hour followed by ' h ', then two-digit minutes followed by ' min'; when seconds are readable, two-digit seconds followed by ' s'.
9 h 10 min
